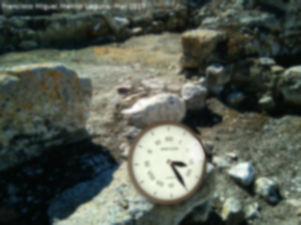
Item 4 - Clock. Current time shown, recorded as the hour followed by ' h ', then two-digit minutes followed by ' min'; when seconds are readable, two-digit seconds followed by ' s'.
3 h 25 min
